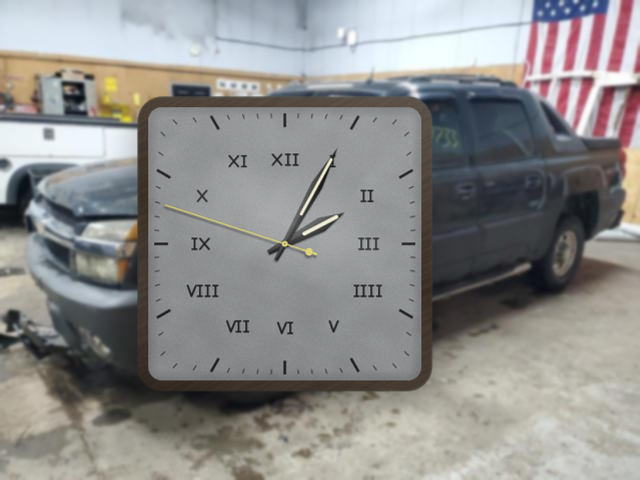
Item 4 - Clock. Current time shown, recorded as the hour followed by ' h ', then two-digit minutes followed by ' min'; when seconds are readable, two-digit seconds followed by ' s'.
2 h 04 min 48 s
